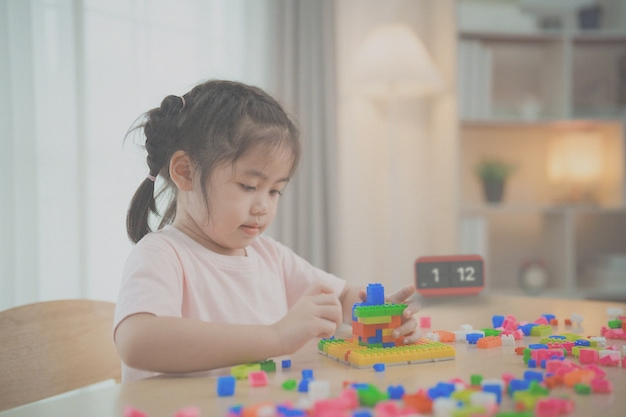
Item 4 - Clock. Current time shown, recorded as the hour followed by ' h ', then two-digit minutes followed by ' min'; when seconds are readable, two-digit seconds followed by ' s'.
1 h 12 min
